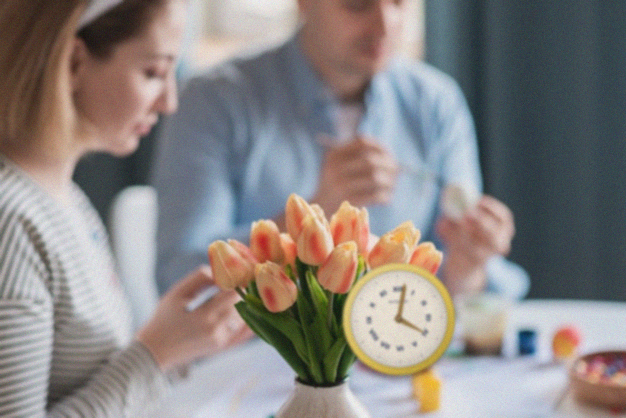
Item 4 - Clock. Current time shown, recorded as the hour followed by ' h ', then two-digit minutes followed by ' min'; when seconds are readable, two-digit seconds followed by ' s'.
4 h 02 min
